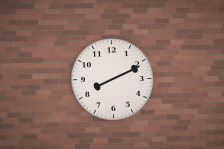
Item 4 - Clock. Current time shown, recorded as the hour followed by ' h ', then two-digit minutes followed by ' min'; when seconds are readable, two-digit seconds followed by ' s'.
8 h 11 min
